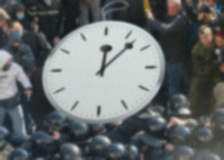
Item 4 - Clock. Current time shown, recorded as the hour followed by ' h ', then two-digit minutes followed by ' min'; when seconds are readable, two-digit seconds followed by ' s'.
12 h 07 min
